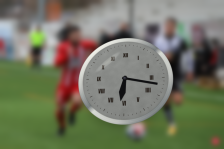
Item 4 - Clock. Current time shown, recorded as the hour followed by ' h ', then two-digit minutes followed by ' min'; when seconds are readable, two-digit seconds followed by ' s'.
6 h 17 min
